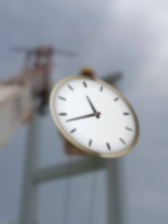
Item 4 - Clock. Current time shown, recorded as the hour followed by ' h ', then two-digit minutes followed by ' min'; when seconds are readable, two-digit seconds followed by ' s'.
11 h 43 min
